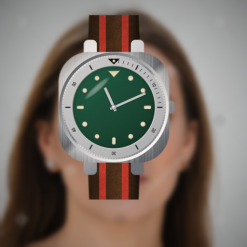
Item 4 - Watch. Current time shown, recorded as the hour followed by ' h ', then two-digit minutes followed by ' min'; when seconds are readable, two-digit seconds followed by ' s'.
11 h 11 min
